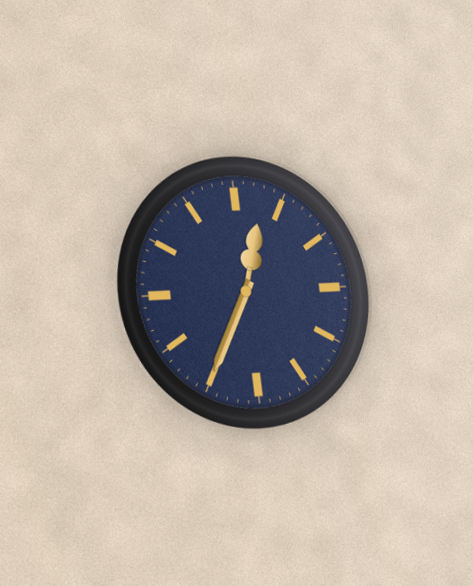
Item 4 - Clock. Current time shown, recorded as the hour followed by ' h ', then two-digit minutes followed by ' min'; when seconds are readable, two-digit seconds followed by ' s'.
12 h 35 min
